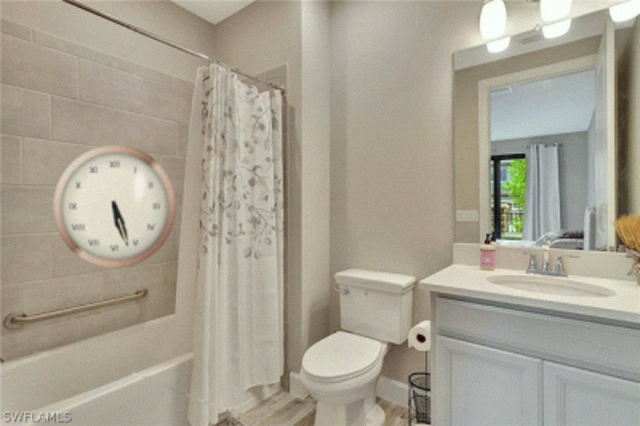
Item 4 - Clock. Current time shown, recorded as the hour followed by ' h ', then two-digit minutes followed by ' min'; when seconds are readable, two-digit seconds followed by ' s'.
5 h 27 min
